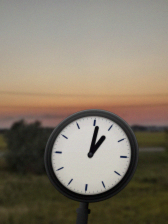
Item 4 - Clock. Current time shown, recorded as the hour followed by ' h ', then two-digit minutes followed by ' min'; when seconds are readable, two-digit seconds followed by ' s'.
1 h 01 min
